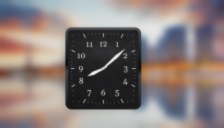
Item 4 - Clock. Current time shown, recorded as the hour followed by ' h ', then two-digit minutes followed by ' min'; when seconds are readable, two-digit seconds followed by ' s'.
8 h 08 min
